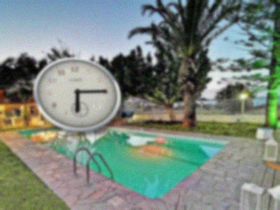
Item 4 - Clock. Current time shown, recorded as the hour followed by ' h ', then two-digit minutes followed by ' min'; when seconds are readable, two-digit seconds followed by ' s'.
6 h 15 min
